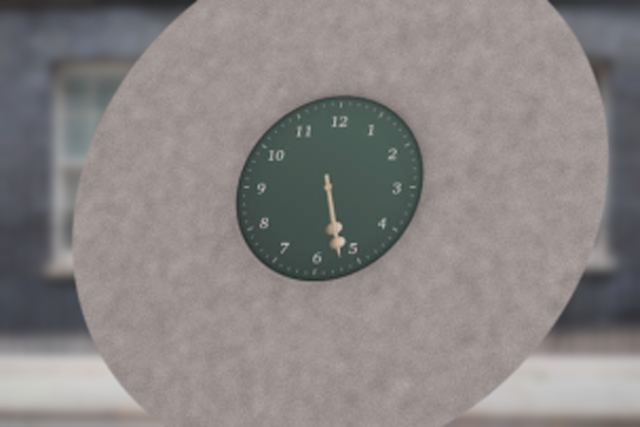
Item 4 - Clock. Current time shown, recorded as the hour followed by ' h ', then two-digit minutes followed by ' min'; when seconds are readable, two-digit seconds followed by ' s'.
5 h 27 min
